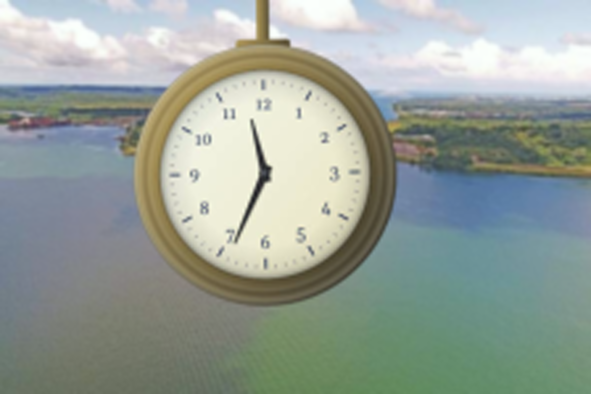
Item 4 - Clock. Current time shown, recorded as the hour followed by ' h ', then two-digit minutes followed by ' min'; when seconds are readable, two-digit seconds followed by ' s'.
11 h 34 min
